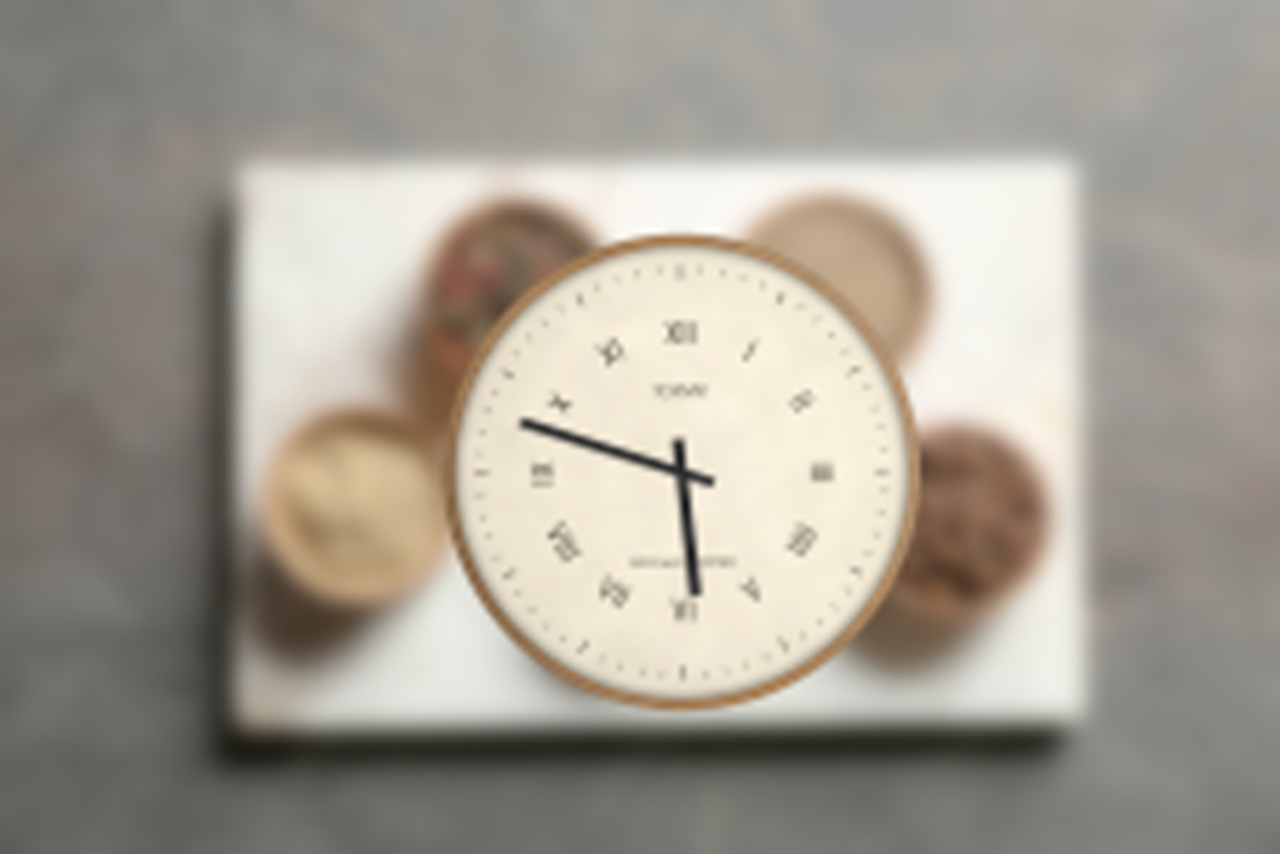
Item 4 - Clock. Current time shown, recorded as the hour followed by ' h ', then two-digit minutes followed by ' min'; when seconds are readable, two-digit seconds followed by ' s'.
5 h 48 min
